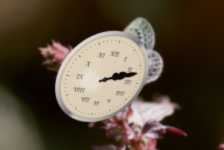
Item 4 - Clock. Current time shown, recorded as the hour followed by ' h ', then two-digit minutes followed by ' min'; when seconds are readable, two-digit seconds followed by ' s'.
2 h 12 min
